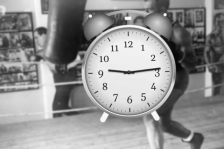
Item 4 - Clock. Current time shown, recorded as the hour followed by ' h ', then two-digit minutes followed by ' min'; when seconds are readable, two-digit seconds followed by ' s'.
9 h 14 min
